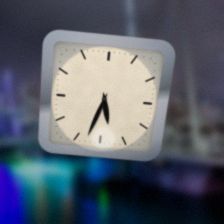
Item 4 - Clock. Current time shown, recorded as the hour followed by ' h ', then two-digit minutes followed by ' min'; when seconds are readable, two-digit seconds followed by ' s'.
5 h 33 min
